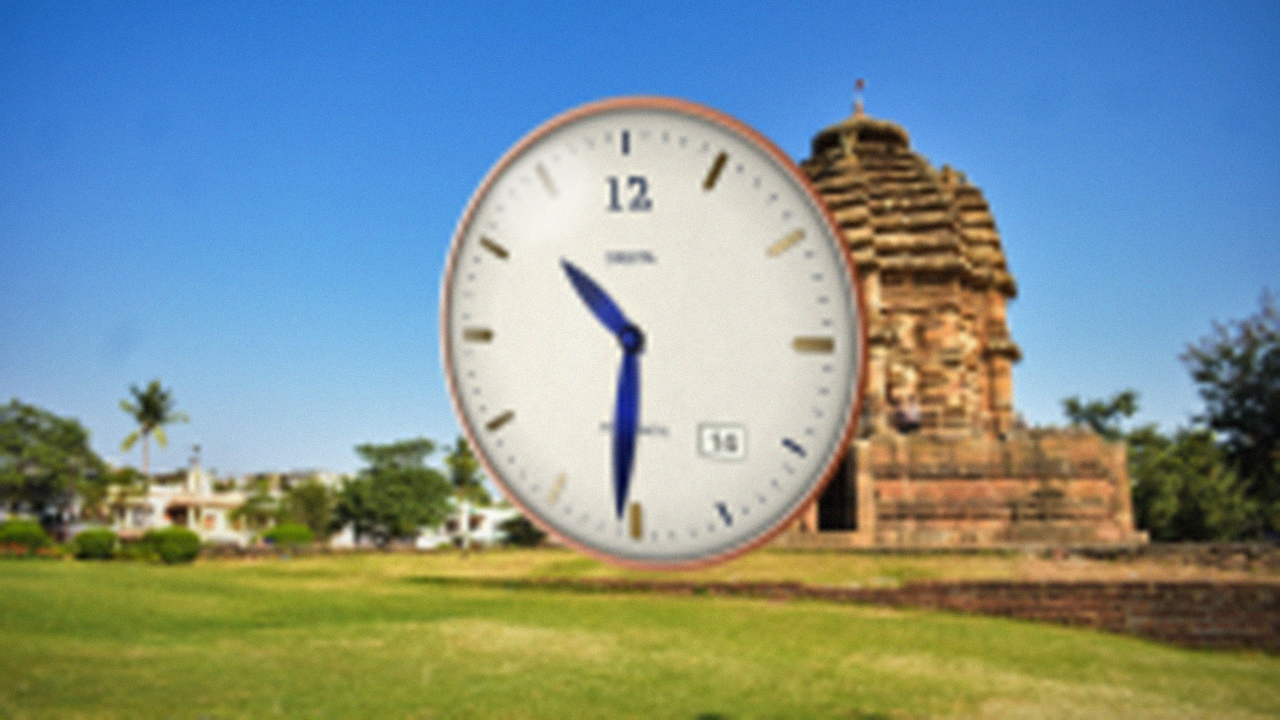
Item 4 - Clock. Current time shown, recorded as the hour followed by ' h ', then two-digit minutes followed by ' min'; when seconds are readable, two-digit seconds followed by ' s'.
10 h 31 min
